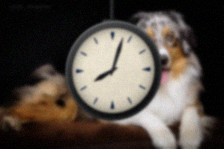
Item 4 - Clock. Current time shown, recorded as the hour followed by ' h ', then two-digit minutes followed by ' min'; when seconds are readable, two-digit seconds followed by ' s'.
8 h 03 min
